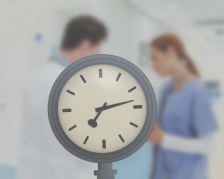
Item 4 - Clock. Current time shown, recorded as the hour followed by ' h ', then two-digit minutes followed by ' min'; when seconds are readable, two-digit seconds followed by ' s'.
7 h 13 min
